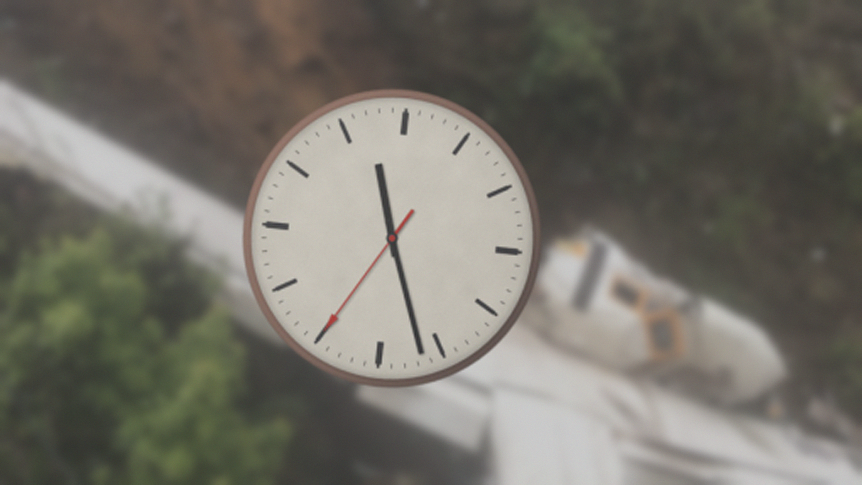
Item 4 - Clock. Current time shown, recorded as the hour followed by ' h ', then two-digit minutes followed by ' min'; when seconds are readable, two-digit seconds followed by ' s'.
11 h 26 min 35 s
